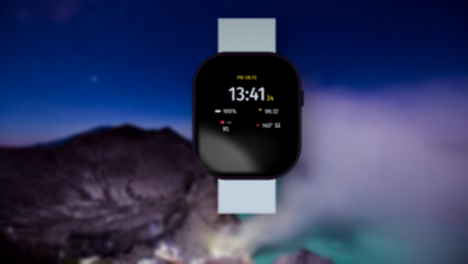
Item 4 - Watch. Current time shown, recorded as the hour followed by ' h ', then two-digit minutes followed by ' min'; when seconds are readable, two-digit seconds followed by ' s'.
13 h 41 min
